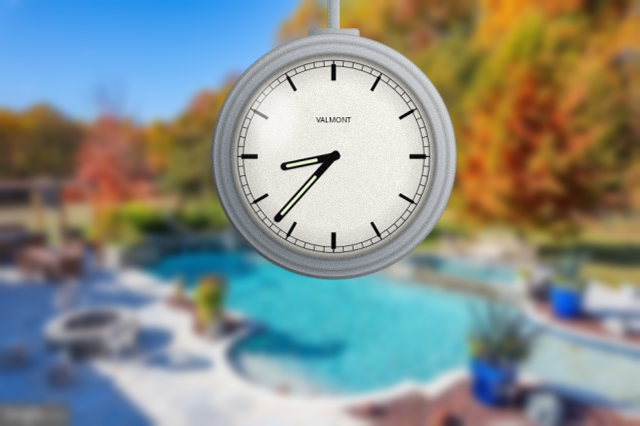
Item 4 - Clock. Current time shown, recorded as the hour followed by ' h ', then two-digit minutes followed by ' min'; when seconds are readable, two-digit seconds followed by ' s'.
8 h 37 min
